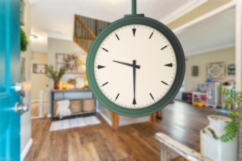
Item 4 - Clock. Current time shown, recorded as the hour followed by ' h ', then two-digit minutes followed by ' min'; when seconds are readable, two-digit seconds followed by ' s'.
9 h 30 min
